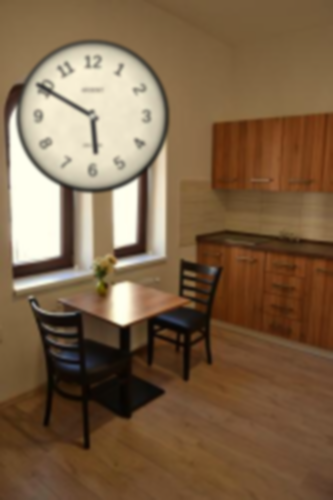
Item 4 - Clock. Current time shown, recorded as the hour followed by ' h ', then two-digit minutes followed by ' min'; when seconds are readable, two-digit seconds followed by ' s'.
5 h 50 min
